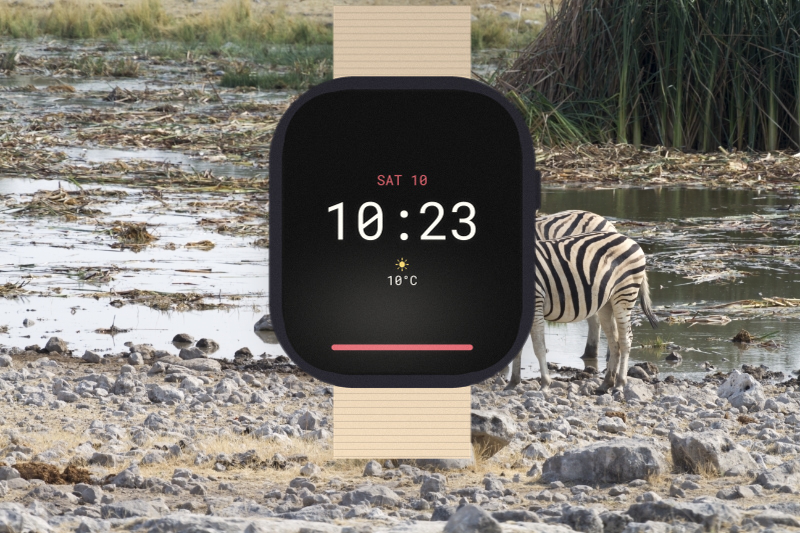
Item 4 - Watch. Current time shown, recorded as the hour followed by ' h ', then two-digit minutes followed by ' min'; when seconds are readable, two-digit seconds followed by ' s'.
10 h 23 min
